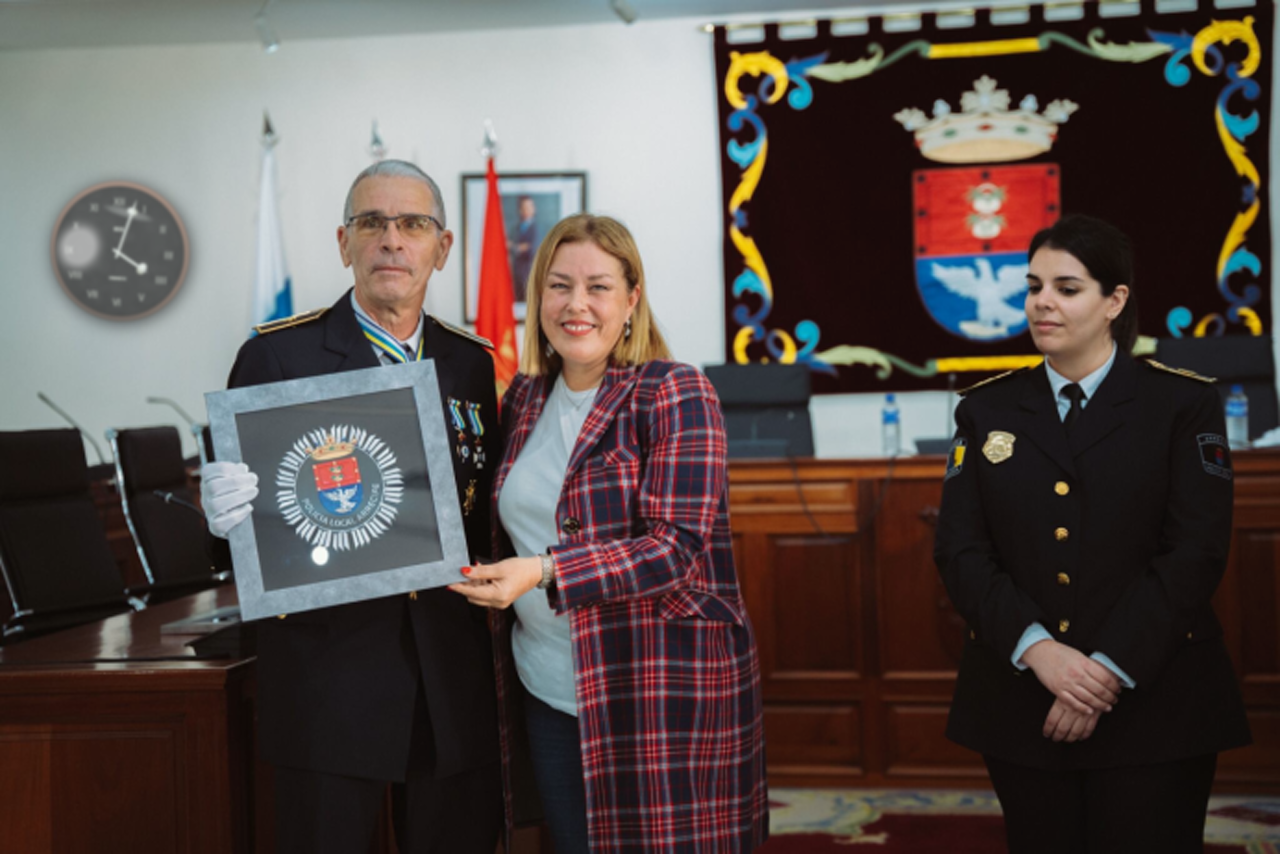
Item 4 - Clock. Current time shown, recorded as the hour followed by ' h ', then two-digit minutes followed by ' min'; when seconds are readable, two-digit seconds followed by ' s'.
4 h 03 min
